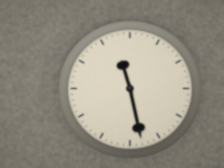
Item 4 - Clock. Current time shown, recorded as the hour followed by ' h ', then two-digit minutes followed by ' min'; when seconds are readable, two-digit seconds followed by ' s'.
11 h 28 min
